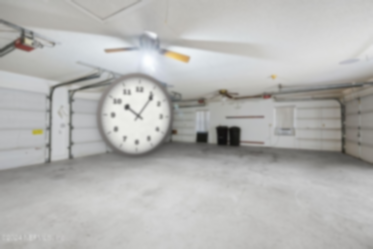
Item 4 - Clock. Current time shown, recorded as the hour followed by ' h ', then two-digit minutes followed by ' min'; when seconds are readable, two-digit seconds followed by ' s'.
10 h 06 min
